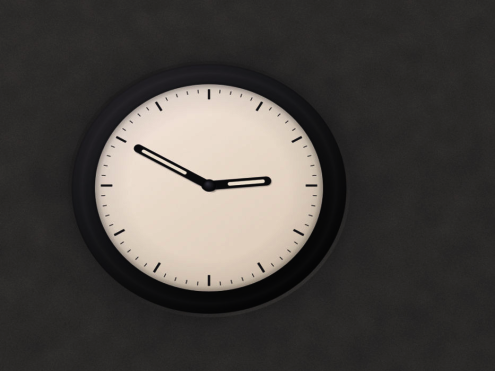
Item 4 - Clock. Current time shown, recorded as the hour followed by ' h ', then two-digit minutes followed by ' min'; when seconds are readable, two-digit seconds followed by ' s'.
2 h 50 min
